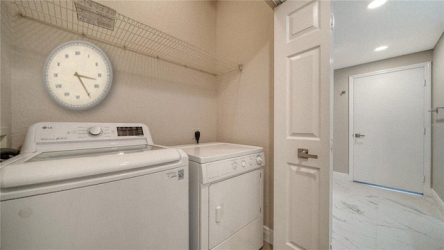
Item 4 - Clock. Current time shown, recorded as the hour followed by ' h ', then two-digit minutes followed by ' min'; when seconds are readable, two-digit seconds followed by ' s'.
3 h 25 min
